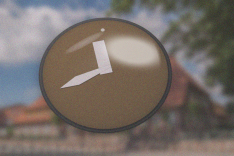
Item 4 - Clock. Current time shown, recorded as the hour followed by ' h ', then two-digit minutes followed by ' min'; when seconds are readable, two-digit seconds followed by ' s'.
11 h 41 min
